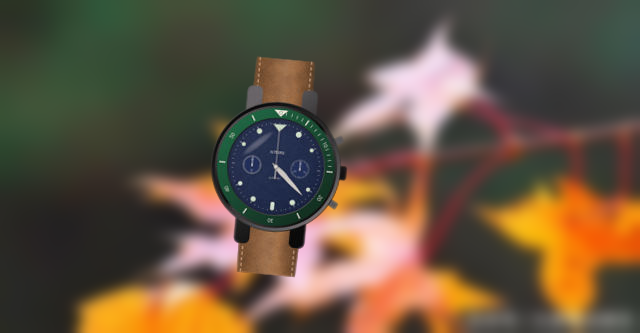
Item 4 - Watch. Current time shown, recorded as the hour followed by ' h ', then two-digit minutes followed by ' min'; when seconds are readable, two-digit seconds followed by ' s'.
4 h 22 min
